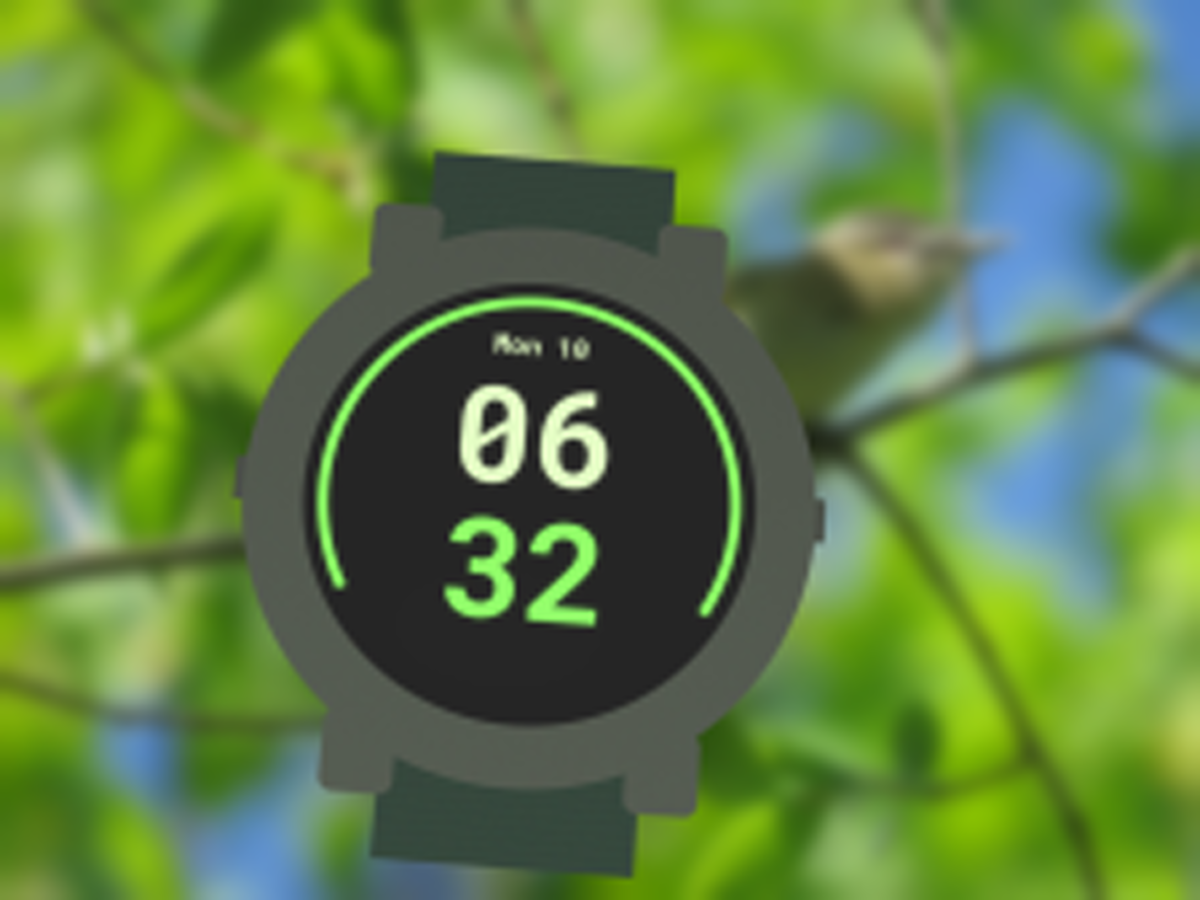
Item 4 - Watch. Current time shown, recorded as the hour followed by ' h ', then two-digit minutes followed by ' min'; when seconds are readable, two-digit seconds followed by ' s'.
6 h 32 min
